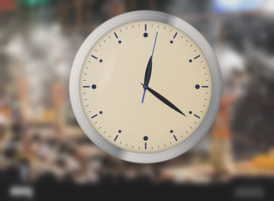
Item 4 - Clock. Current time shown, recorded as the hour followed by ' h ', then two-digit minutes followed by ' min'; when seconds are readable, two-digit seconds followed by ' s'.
12 h 21 min 02 s
